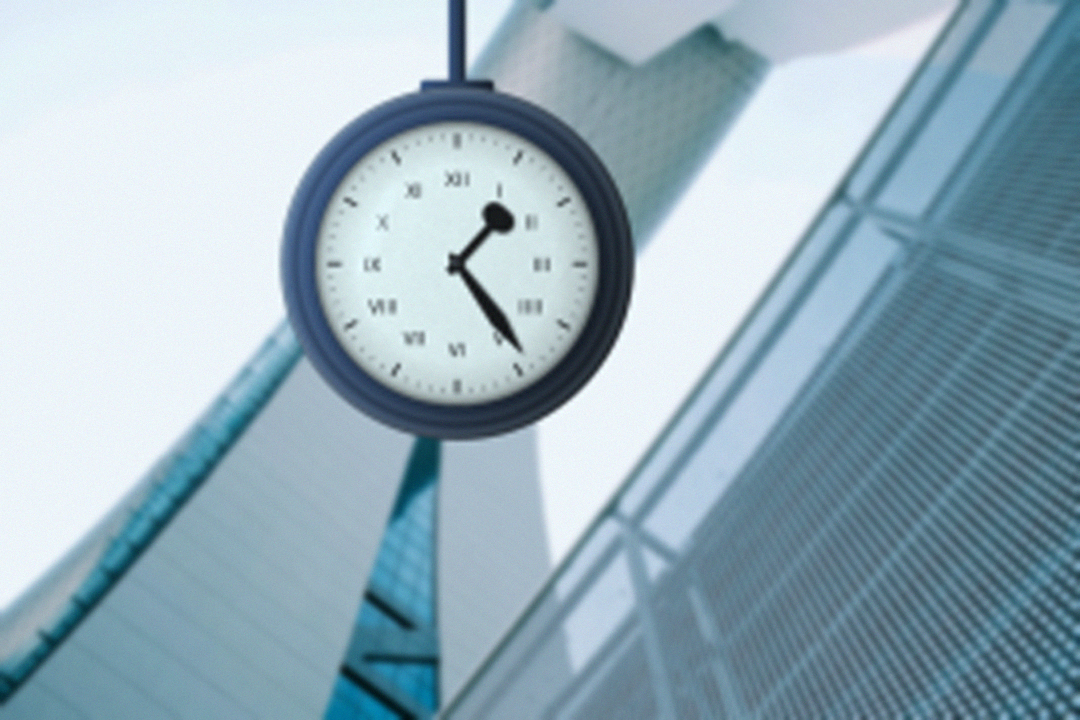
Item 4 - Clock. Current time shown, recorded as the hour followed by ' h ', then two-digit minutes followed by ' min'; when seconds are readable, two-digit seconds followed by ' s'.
1 h 24 min
